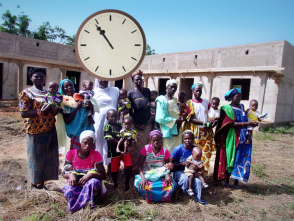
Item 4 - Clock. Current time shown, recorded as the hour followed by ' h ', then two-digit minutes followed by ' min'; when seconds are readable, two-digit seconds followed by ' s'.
10 h 54 min
